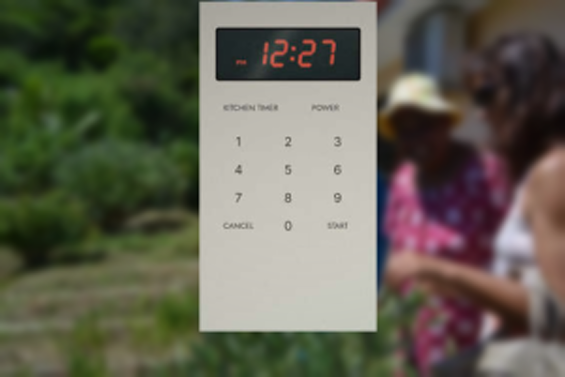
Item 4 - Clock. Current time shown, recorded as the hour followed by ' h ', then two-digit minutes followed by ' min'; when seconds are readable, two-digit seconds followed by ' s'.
12 h 27 min
